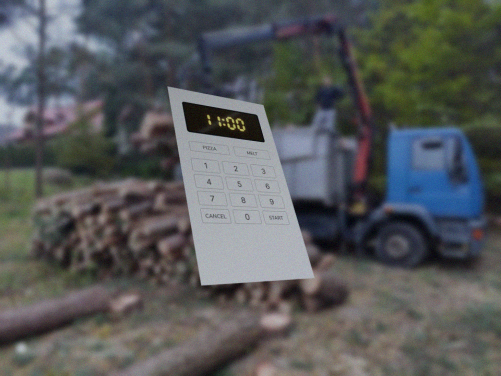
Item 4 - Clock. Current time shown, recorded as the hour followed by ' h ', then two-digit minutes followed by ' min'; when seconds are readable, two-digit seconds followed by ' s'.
11 h 00 min
